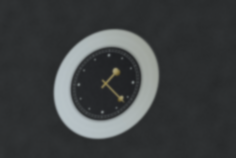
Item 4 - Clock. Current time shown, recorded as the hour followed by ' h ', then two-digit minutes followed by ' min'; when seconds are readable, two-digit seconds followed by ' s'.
1 h 22 min
